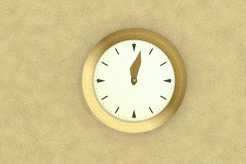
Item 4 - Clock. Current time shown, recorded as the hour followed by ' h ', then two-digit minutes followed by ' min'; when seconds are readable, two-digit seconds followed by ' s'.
12 h 02 min
